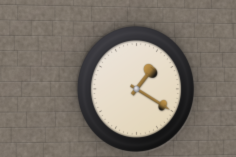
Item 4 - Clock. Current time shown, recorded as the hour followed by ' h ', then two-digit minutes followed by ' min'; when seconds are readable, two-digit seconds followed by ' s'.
1 h 20 min
